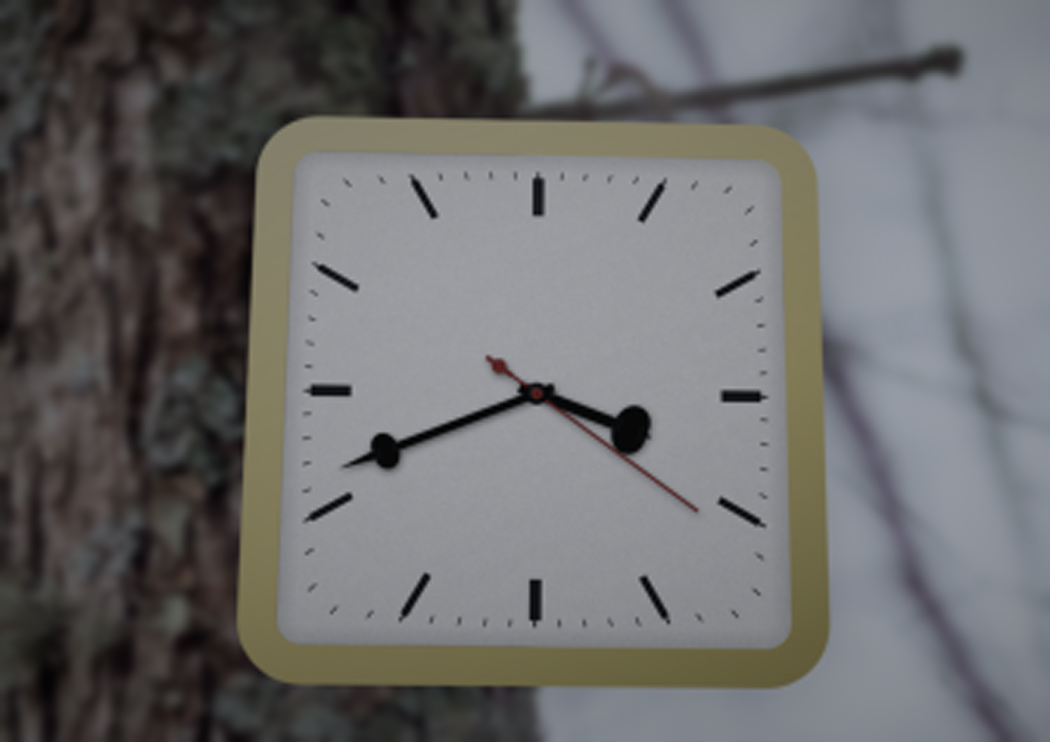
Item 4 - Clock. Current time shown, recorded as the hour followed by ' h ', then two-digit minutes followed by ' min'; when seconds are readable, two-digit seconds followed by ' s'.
3 h 41 min 21 s
